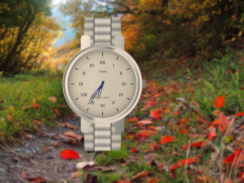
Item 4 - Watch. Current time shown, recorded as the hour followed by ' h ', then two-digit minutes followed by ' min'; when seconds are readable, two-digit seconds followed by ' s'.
6 h 36 min
